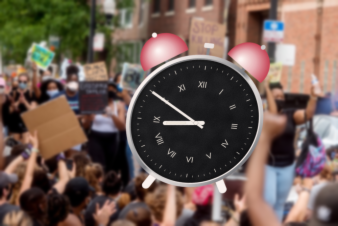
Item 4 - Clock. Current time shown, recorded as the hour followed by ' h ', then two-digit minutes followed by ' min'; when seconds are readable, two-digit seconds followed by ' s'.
8 h 50 min
